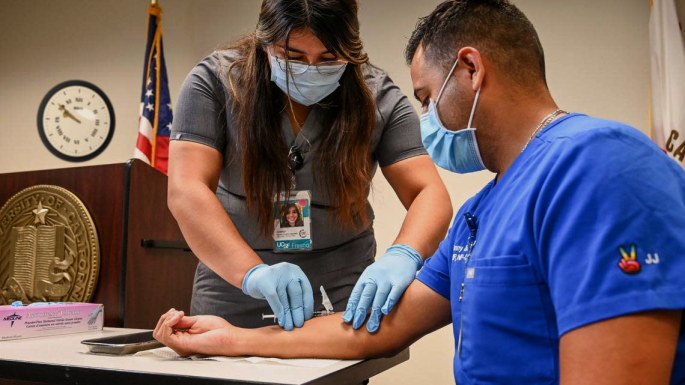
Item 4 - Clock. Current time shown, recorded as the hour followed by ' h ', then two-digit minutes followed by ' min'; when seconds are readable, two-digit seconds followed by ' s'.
9 h 51 min
